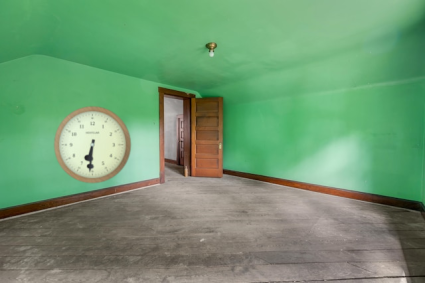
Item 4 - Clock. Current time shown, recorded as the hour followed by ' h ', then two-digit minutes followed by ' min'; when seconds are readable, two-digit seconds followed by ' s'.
6 h 31 min
